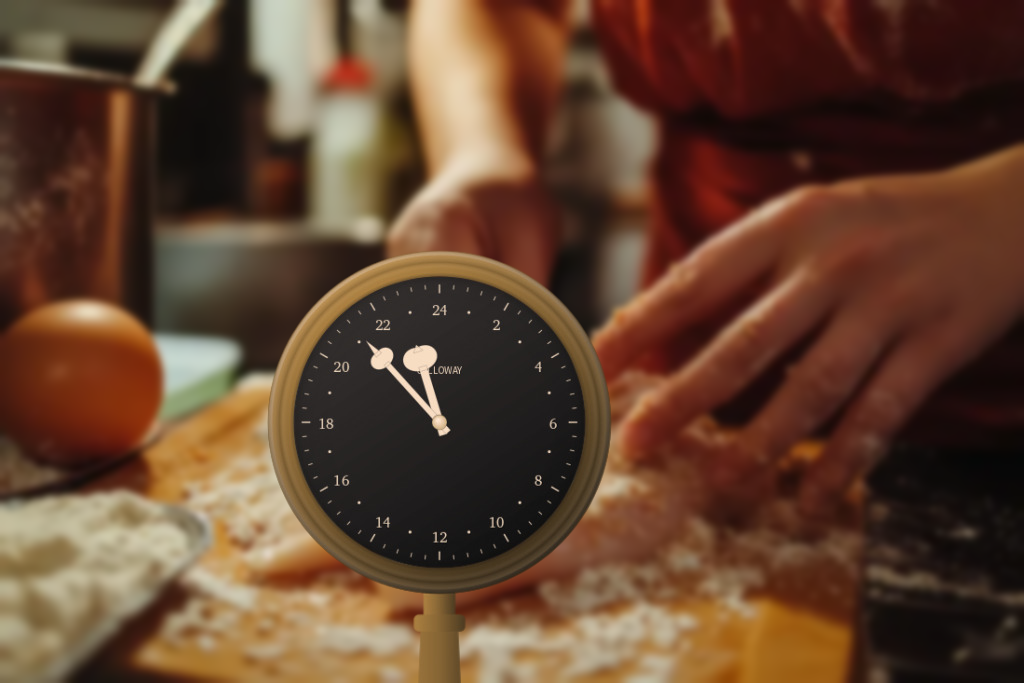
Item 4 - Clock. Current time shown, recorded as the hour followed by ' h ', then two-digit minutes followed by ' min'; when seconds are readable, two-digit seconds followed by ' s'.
22 h 53 min
